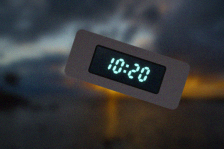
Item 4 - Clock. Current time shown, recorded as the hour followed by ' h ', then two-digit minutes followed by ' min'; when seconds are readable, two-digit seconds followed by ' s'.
10 h 20 min
